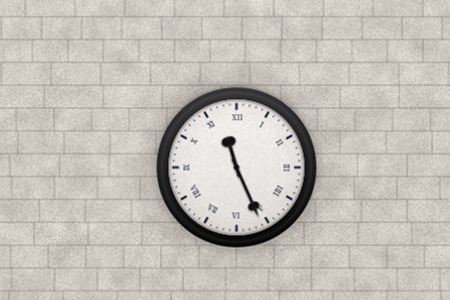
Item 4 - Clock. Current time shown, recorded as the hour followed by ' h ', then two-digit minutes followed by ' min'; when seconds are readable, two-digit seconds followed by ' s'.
11 h 26 min
